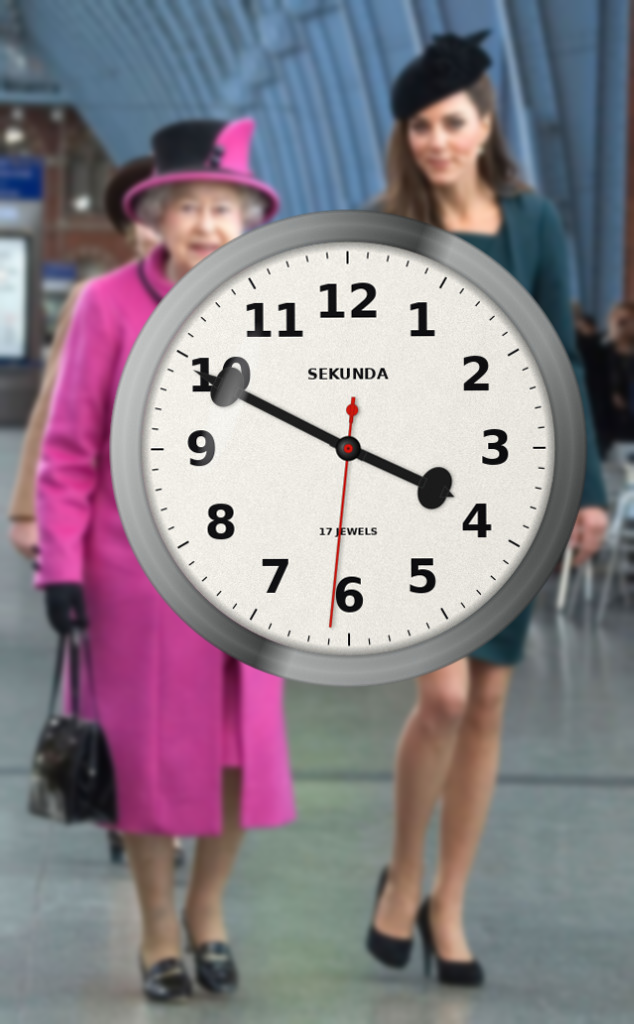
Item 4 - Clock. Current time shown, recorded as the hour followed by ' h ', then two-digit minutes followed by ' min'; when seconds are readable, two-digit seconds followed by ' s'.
3 h 49 min 31 s
